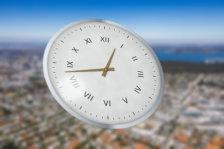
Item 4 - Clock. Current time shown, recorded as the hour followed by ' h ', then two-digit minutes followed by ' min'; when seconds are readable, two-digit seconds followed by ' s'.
12 h 43 min
